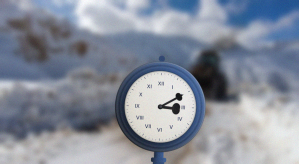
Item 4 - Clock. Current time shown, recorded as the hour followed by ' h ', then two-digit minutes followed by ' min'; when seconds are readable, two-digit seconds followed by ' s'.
3 h 10 min
